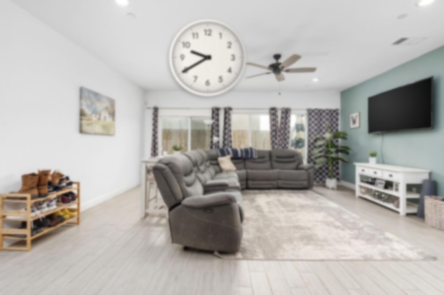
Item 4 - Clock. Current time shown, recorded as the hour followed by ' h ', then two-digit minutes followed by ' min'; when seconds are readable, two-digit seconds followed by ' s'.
9 h 40 min
